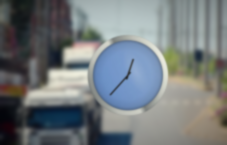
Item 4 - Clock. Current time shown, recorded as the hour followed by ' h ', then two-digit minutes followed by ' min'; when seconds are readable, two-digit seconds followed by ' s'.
12 h 37 min
